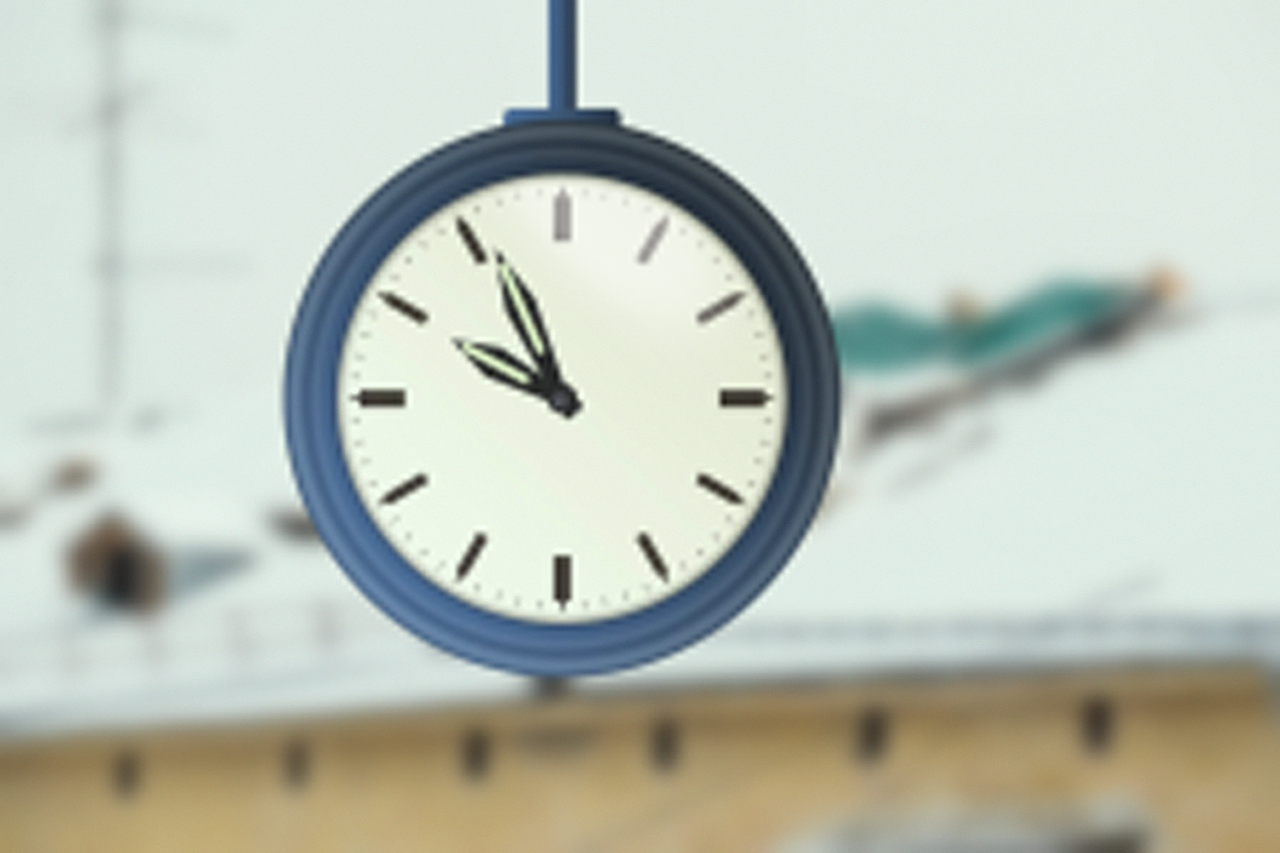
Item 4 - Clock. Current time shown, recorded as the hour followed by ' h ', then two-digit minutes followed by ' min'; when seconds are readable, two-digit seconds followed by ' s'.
9 h 56 min
